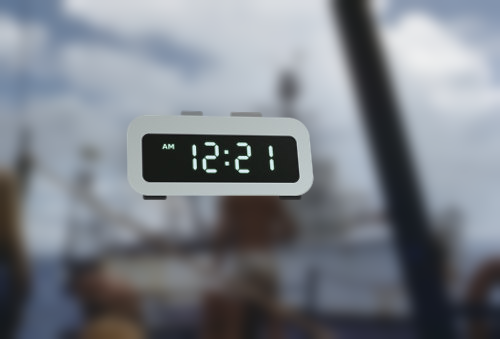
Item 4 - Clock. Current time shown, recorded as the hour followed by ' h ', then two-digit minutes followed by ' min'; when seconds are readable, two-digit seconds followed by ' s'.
12 h 21 min
